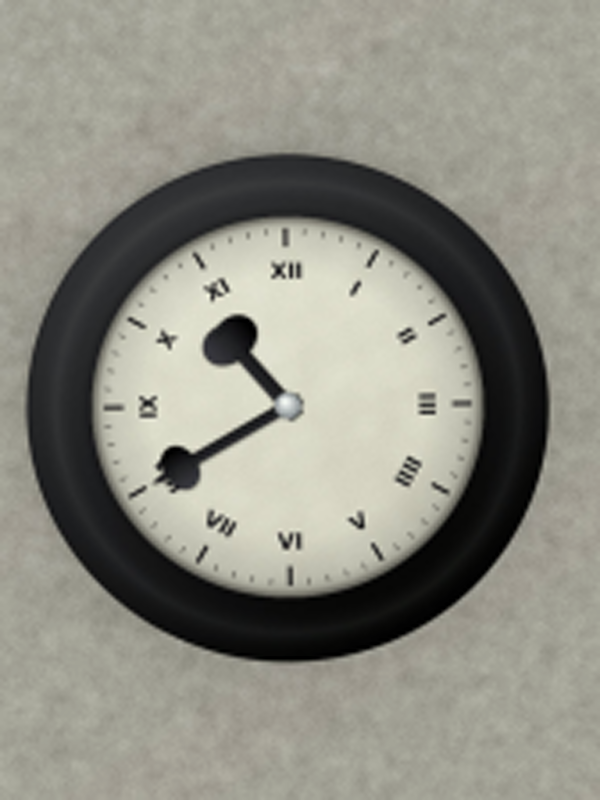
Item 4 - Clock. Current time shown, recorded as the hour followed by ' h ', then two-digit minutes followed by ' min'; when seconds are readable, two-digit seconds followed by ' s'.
10 h 40 min
